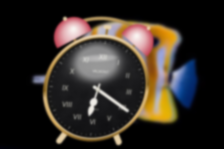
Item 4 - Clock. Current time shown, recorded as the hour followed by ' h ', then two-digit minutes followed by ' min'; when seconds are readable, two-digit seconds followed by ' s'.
6 h 20 min
